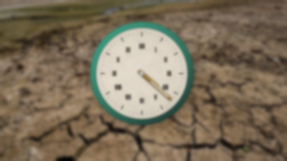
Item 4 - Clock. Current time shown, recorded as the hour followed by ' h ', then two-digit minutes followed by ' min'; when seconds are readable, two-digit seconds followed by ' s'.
4 h 22 min
